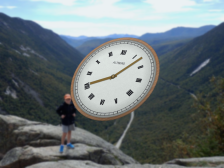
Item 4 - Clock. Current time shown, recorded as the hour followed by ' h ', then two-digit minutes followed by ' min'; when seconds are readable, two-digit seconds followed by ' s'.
8 h 07 min
